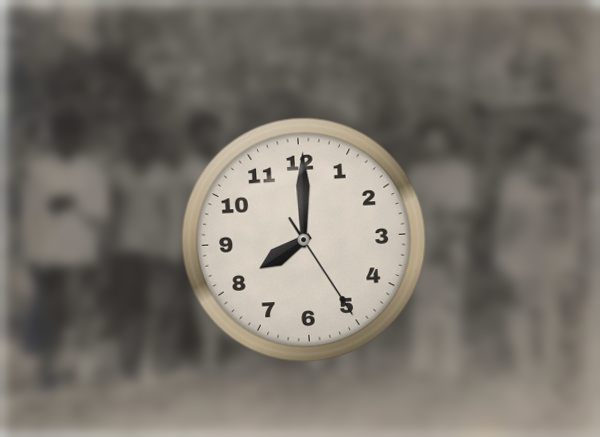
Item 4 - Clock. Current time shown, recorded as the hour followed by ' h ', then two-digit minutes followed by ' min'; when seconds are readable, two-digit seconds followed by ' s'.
8 h 00 min 25 s
